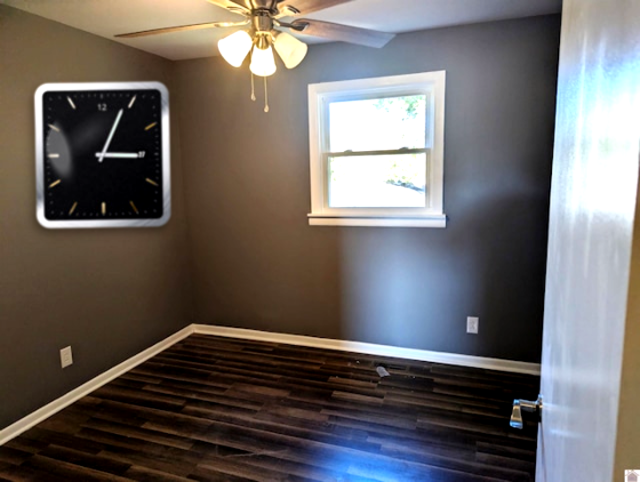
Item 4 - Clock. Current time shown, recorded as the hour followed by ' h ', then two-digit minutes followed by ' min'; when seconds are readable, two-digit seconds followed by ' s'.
3 h 04 min
